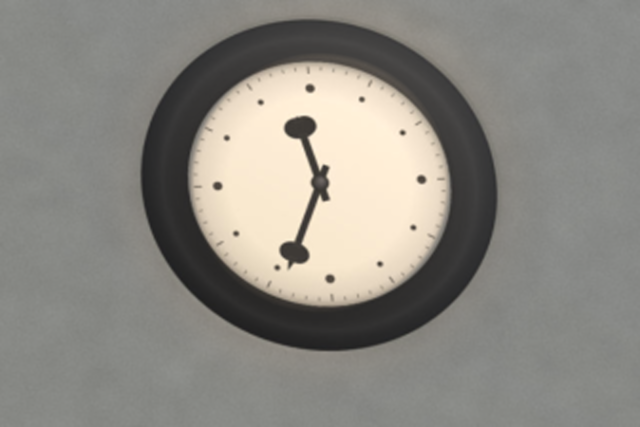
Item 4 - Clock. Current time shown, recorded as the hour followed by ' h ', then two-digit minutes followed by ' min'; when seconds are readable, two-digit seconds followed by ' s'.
11 h 34 min
